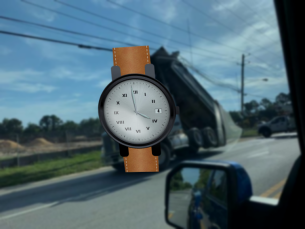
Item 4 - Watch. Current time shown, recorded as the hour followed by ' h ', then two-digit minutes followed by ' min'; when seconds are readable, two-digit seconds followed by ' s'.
3 h 59 min
